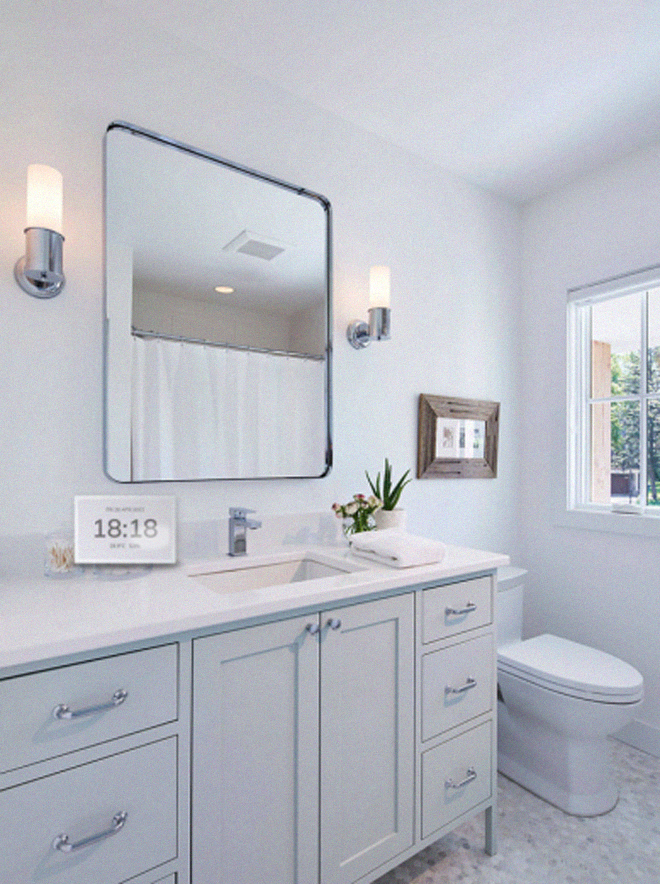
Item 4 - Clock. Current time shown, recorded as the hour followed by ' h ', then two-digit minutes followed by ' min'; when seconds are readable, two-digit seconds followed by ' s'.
18 h 18 min
